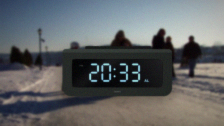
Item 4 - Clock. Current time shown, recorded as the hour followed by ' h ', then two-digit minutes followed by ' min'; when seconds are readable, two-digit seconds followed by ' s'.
20 h 33 min
